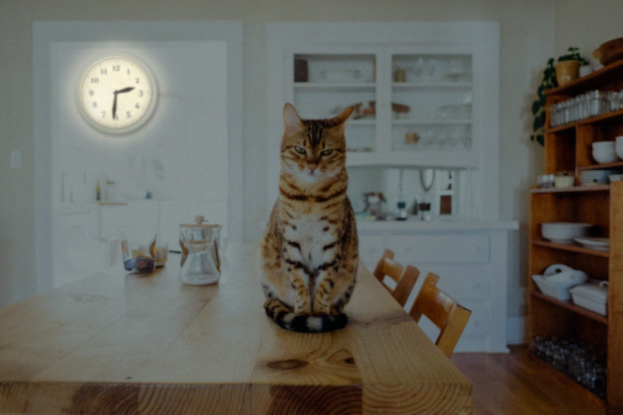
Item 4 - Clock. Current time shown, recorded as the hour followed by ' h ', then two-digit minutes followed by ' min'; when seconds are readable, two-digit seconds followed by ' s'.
2 h 31 min
